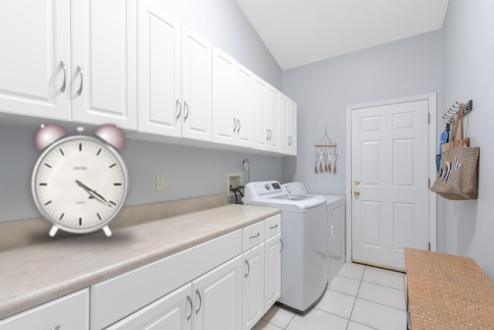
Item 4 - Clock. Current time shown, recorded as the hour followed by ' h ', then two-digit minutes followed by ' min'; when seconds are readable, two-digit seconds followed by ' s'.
4 h 21 min
